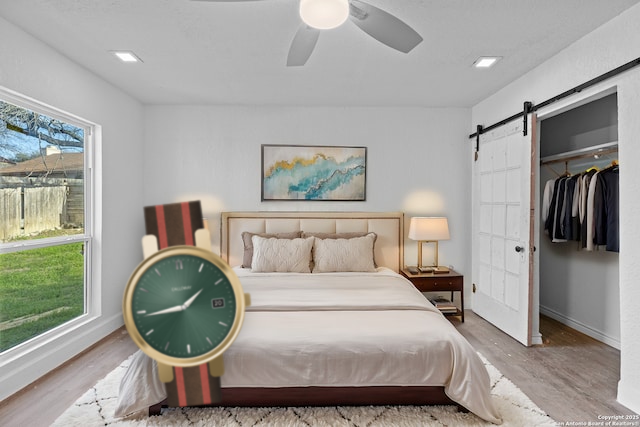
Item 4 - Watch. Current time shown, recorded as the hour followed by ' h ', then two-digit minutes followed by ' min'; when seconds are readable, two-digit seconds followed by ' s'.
1 h 44 min
